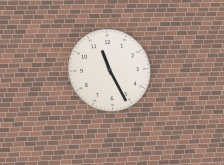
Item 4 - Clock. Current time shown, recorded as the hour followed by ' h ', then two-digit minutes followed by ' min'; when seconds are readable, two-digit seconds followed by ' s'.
11 h 26 min
